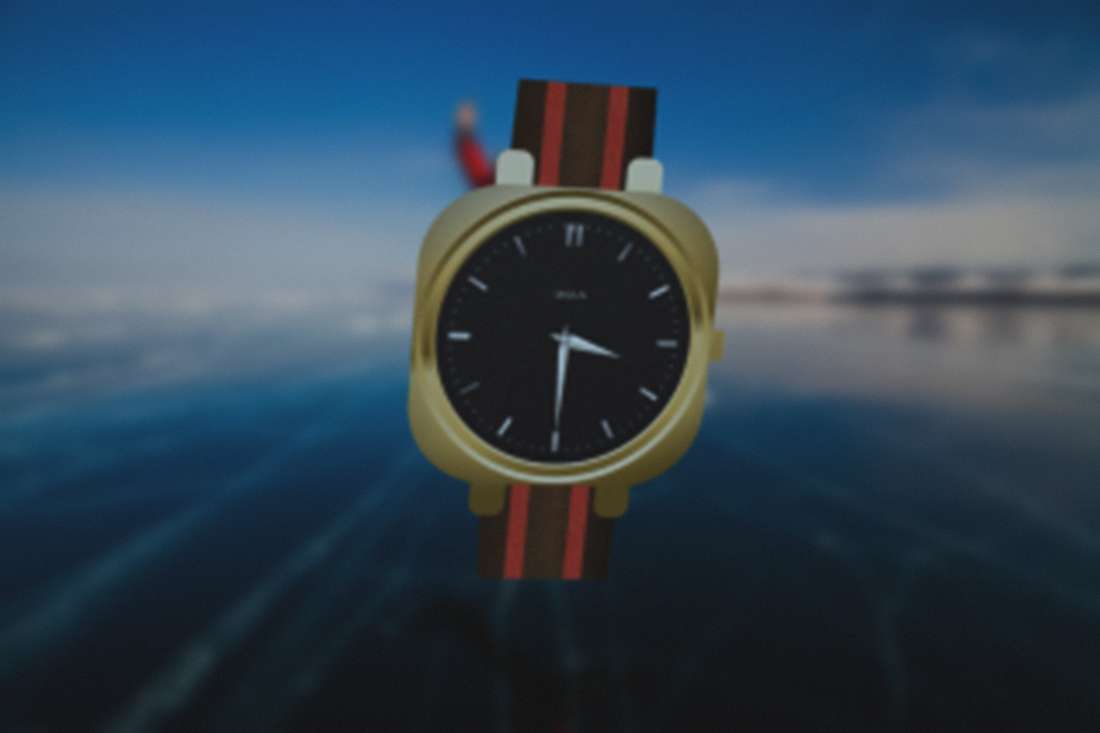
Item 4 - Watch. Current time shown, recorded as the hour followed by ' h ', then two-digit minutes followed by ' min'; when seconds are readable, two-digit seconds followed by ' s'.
3 h 30 min
